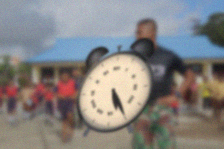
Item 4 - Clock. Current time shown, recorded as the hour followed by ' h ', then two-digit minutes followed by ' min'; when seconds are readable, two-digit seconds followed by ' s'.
5 h 25 min
